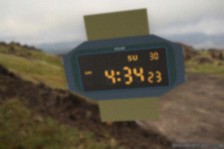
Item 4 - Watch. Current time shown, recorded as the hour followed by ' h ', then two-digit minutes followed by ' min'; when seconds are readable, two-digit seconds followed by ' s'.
4 h 34 min 23 s
